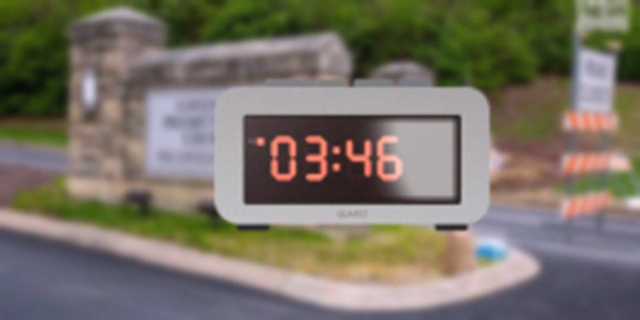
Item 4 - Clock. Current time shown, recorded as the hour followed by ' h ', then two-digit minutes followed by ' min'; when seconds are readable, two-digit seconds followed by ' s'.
3 h 46 min
